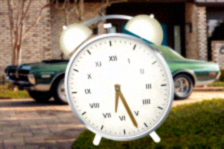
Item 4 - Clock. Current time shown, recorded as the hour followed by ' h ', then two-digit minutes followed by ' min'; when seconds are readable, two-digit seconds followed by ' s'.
6 h 27 min
